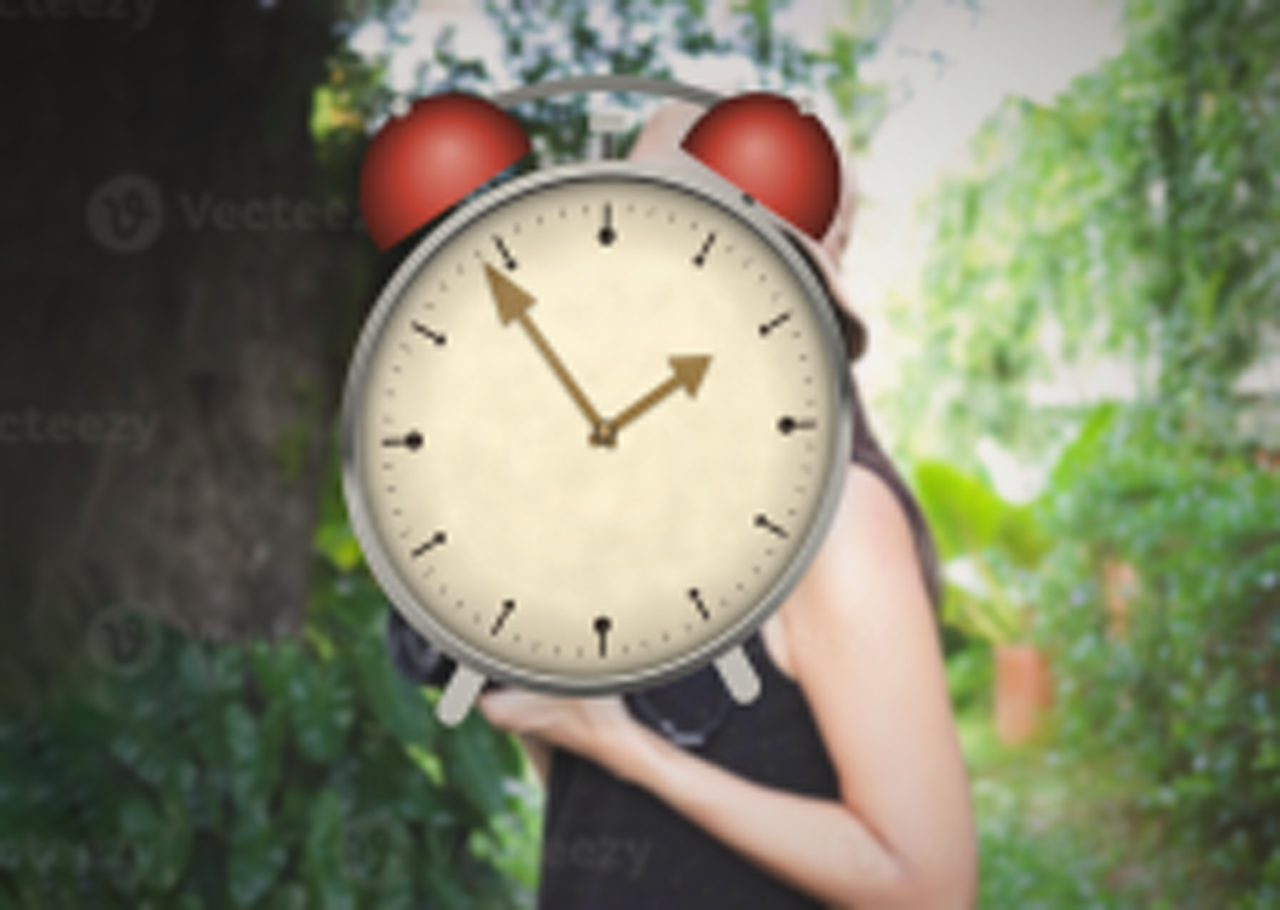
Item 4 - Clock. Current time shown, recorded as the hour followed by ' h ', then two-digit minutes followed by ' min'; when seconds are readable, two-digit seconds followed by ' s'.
1 h 54 min
